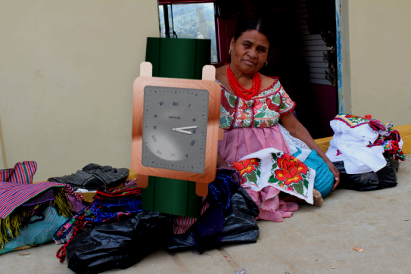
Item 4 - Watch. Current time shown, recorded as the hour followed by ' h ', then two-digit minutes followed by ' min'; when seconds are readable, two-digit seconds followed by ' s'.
3 h 13 min
